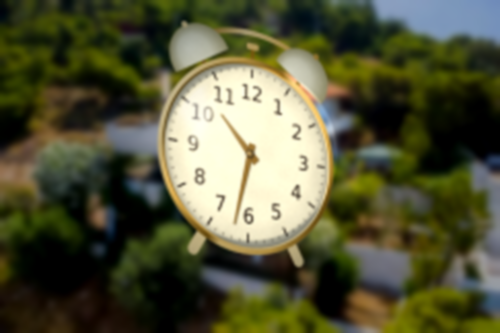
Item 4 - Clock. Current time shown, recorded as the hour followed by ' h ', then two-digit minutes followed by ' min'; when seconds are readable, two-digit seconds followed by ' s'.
10 h 32 min
